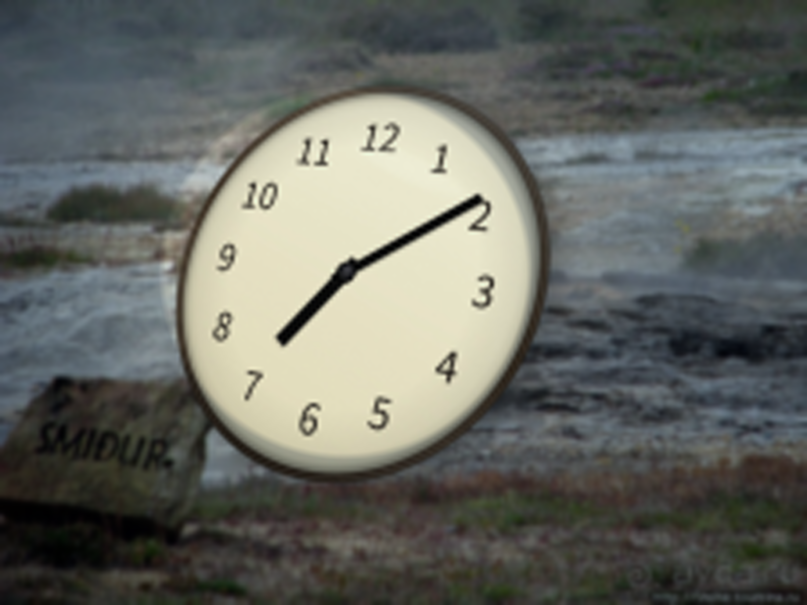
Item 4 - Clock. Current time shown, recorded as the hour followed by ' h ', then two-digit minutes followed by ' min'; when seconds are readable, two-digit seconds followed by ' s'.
7 h 09 min
